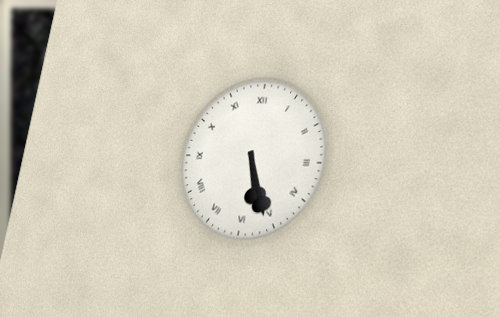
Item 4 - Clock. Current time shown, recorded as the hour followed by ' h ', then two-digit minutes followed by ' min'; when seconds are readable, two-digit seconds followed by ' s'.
5 h 26 min
